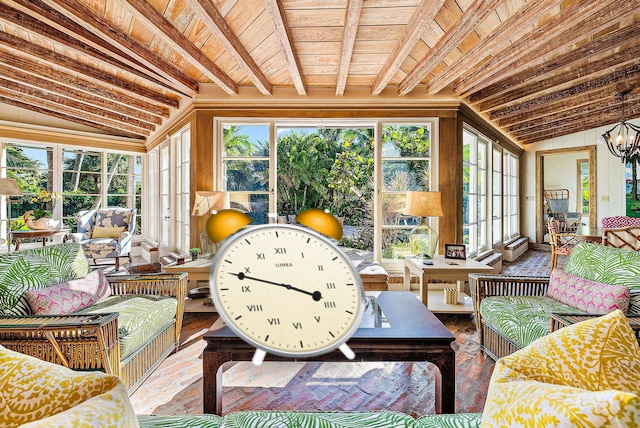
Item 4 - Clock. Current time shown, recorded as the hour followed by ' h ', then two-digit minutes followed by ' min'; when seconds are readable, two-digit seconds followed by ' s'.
3 h 48 min
